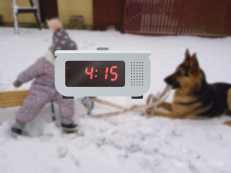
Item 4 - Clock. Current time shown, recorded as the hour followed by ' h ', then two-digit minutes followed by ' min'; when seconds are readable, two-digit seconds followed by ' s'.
4 h 15 min
